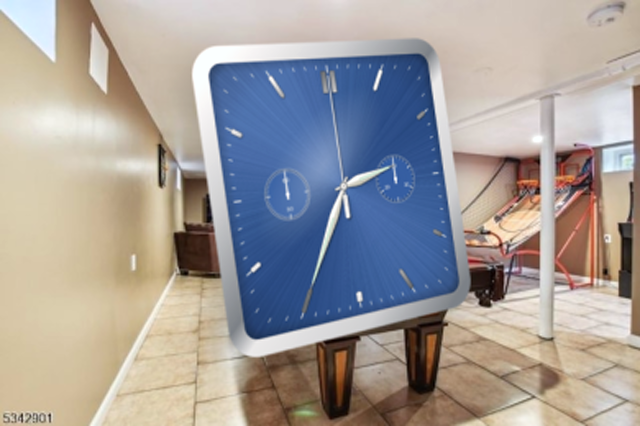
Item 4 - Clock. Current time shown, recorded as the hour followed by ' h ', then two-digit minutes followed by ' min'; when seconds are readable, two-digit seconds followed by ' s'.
2 h 35 min
